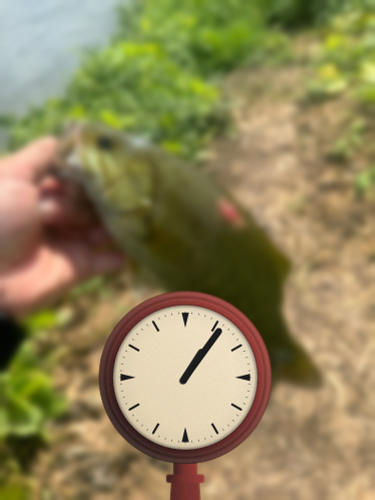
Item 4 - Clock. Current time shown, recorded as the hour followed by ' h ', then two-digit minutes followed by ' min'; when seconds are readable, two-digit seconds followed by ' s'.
1 h 06 min
